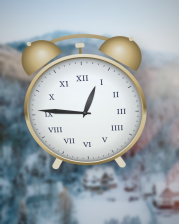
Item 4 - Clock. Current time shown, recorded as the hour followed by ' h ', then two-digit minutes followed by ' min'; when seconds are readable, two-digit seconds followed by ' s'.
12 h 46 min
